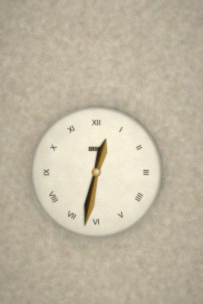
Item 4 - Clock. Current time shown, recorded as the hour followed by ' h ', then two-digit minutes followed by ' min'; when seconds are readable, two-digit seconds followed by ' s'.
12 h 32 min
